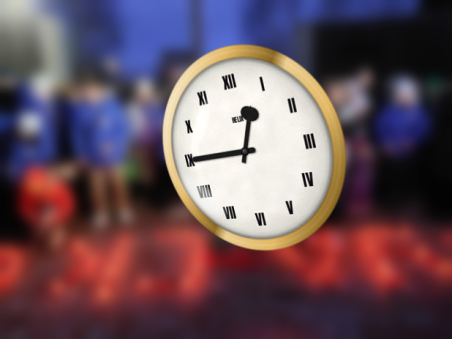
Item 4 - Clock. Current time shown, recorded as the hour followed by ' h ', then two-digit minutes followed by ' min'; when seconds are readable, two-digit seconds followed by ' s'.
12 h 45 min
